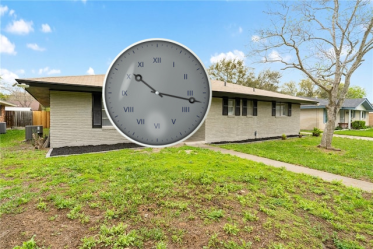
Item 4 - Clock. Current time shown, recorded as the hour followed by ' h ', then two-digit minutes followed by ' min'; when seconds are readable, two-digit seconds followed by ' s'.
10 h 17 min
